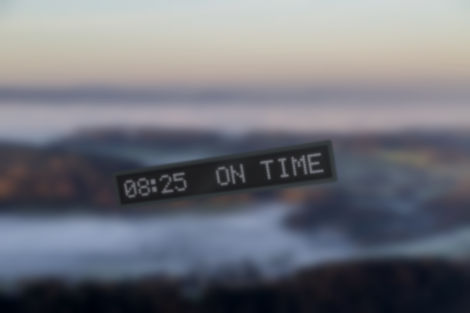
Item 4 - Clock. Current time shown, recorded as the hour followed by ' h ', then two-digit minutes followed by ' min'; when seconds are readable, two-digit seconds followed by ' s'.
8 h 25 min
